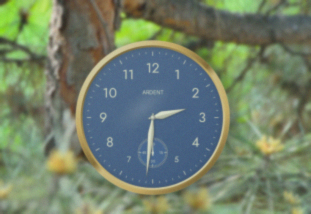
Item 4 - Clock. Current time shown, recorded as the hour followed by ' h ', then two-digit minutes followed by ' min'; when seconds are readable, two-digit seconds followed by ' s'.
2 h 31 min
